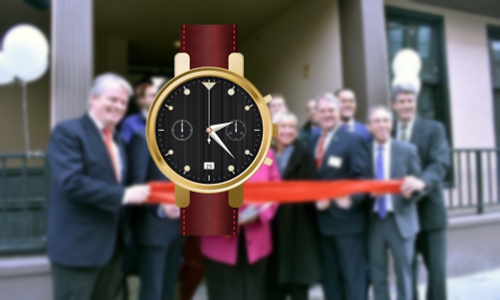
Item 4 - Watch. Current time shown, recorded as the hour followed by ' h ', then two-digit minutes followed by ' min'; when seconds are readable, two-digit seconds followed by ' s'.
2 h 23 min
